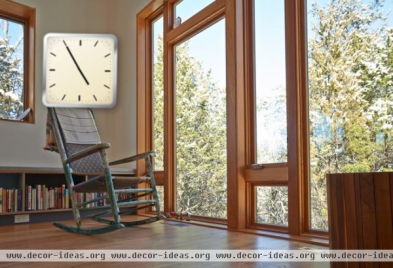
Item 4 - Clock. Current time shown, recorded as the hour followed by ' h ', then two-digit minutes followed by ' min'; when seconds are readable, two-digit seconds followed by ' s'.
4 h 55 min
